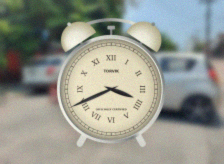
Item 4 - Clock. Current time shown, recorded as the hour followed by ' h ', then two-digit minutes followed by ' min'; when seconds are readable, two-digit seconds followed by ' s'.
3 h 41 min
